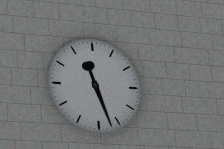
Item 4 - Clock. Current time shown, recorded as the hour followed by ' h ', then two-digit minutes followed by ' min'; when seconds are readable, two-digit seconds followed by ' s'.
11 h 27 min
